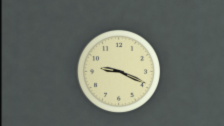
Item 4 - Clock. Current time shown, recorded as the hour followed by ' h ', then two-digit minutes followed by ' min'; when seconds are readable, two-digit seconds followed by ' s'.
9 h 19 min
